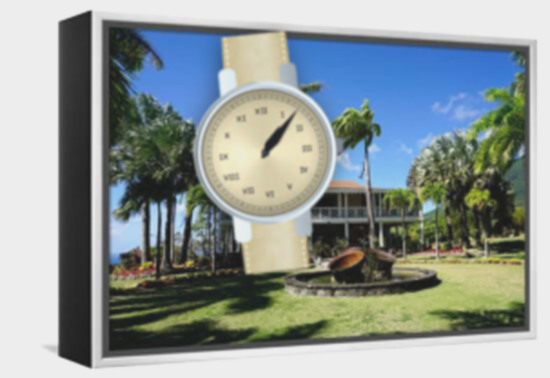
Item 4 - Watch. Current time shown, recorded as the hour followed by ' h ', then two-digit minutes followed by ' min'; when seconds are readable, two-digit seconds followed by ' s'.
1 h 07 min
